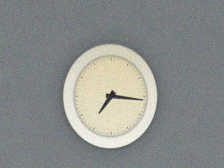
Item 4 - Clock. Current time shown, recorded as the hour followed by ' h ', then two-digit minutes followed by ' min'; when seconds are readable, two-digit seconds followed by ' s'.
7 h 16 min
